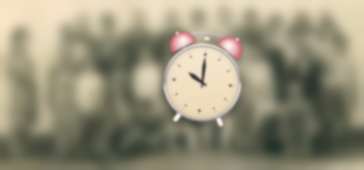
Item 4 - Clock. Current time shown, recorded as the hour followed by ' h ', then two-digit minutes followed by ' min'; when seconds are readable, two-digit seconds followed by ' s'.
10 h 00 min
